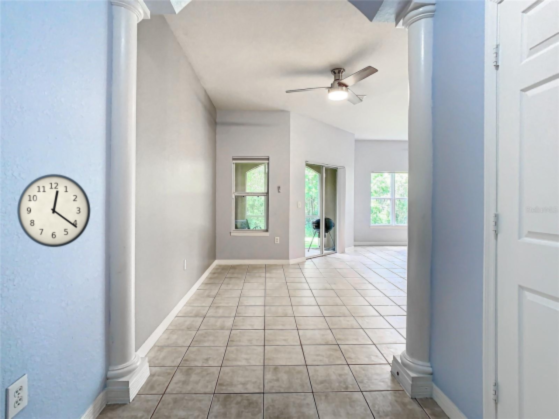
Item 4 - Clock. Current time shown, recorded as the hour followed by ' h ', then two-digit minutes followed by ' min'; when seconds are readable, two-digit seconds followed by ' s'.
12 h 21 min
